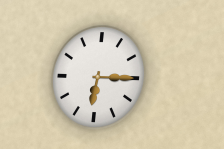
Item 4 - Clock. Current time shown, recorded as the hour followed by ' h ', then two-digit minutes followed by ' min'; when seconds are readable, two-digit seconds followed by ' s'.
6 h 15 min
